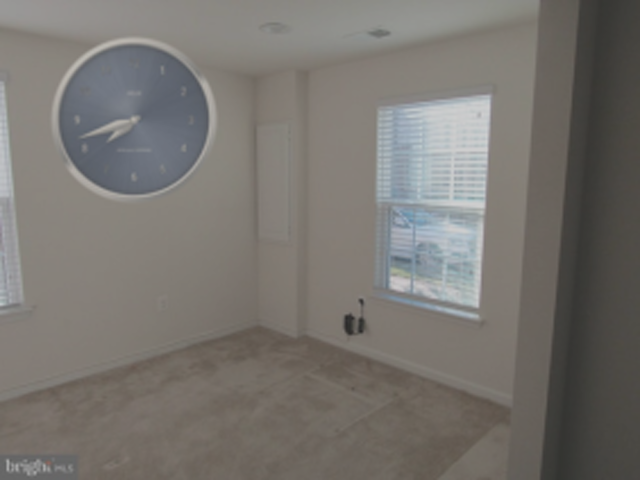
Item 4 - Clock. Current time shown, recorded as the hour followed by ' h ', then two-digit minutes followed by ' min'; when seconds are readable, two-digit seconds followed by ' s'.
7 h 42 min
